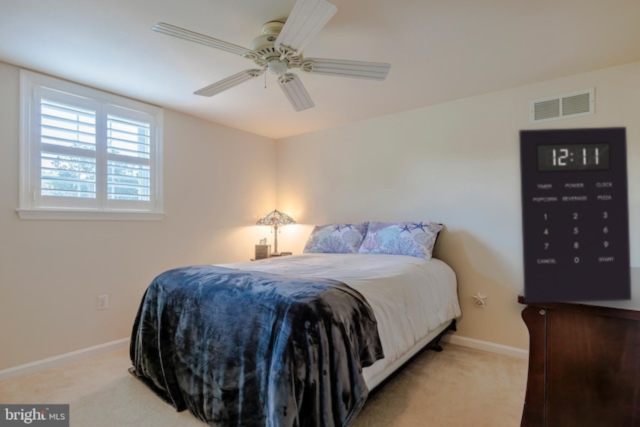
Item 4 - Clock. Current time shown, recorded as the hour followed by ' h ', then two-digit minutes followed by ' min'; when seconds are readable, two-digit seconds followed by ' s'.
12 h 11 min
